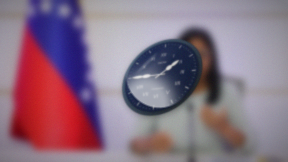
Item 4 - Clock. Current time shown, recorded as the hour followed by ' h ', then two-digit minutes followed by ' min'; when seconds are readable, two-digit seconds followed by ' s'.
1 h 45 min
